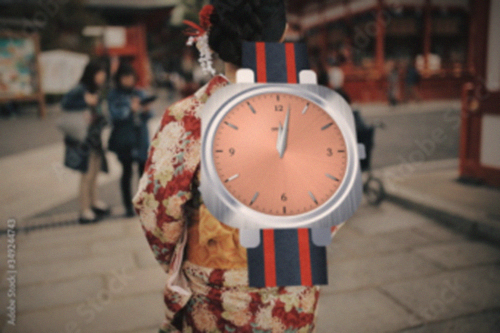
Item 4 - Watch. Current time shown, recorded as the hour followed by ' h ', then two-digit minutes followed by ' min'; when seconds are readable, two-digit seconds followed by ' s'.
12 h 02 min
